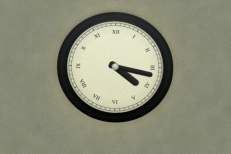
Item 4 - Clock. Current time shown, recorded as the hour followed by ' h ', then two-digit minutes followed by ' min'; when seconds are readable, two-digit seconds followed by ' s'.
4 h 17 min
